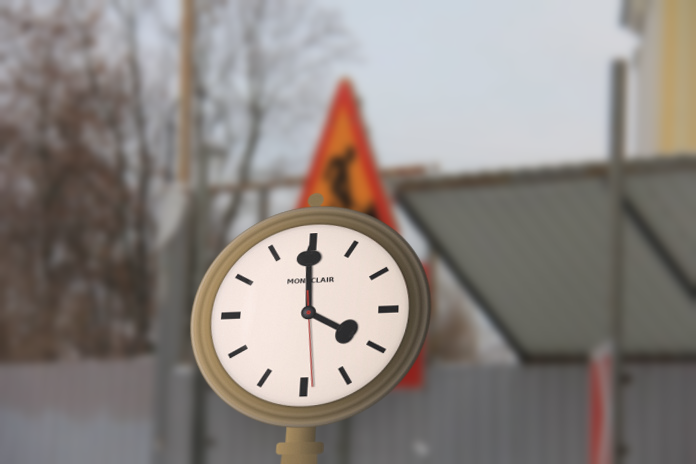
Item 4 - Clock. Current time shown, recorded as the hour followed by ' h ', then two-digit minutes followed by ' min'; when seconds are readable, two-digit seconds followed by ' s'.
3 h 59 min 29 s
